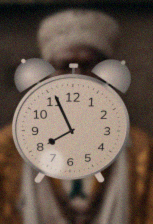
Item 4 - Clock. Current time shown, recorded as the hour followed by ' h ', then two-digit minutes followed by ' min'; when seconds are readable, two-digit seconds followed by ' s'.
7 h 56 min
